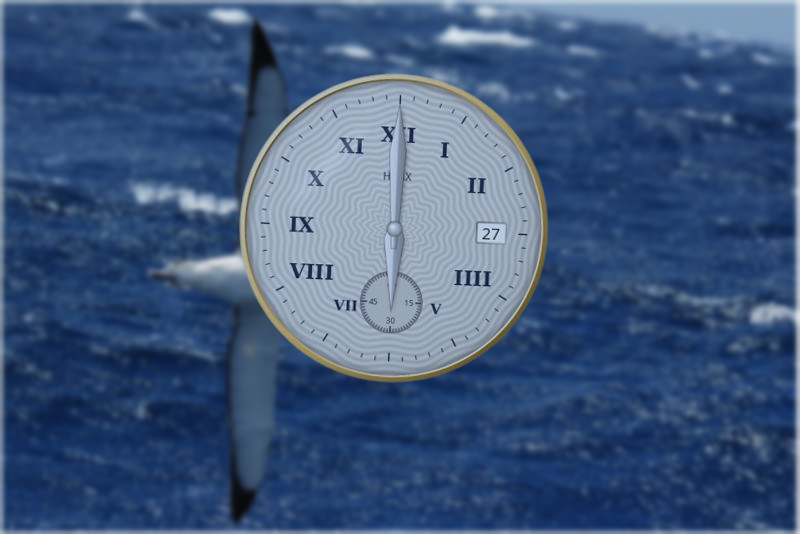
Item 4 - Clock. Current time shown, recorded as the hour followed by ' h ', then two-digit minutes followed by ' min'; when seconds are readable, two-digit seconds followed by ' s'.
6 h 00 min
